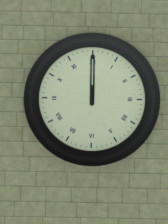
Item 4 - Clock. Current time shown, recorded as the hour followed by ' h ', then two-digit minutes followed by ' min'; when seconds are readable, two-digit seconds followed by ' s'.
12 h 00 min
